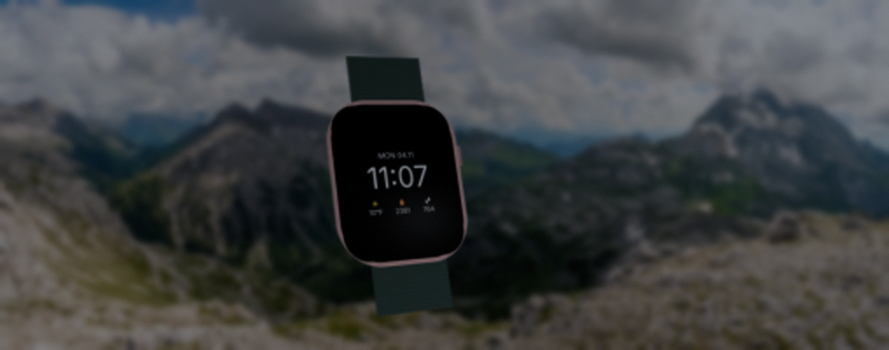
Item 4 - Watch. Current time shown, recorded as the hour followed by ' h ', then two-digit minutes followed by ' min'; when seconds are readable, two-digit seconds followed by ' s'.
11 h 07 min
